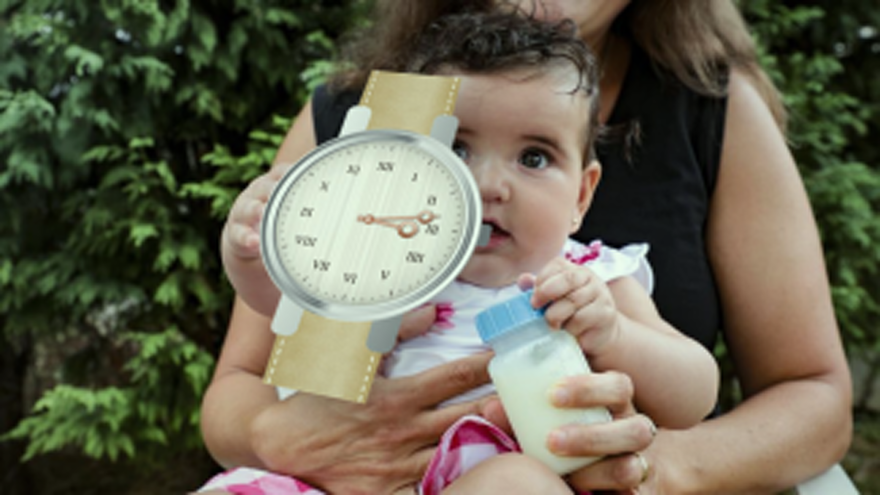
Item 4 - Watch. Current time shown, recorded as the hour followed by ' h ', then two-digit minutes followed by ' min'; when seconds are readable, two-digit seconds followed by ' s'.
3 h 13 min
